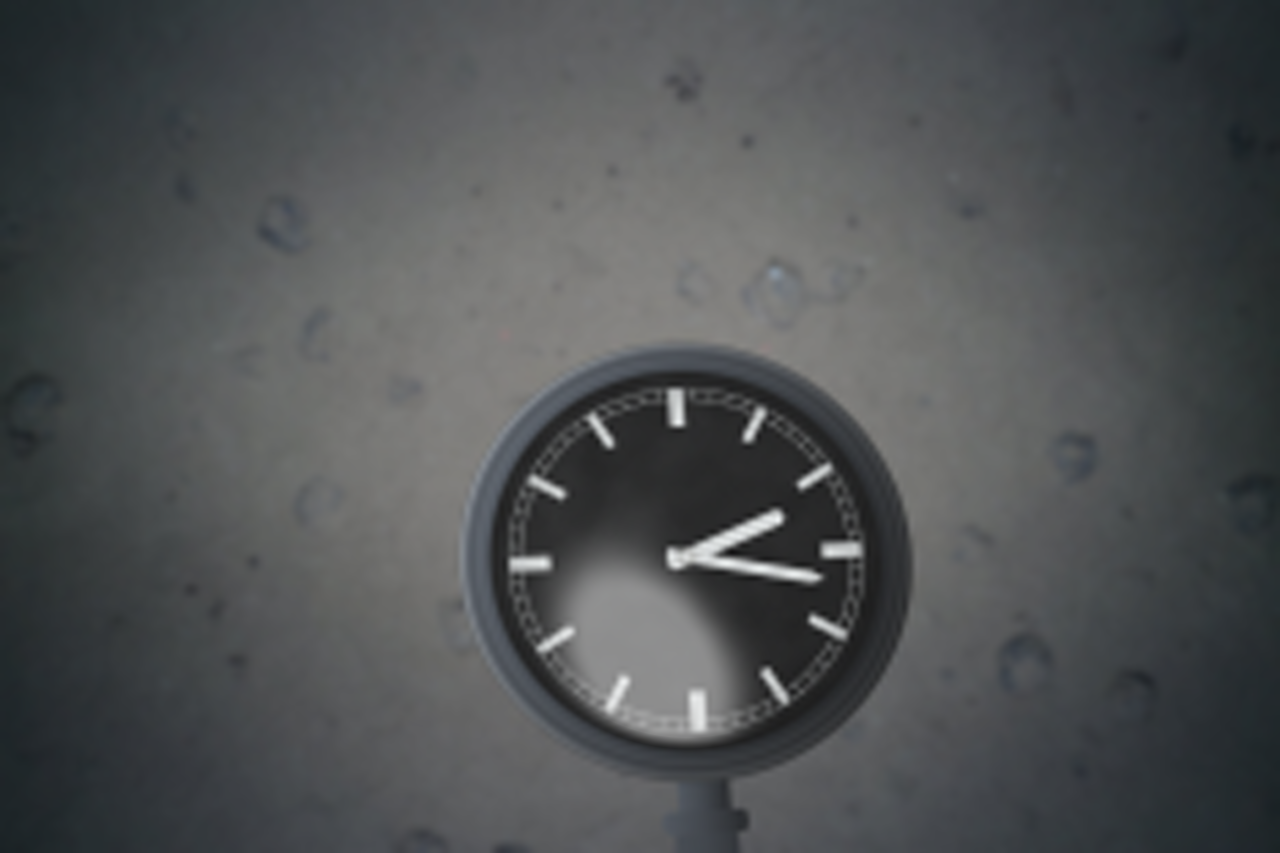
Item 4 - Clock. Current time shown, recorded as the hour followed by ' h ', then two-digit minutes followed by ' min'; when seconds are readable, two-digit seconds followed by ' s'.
2 h 17 min
